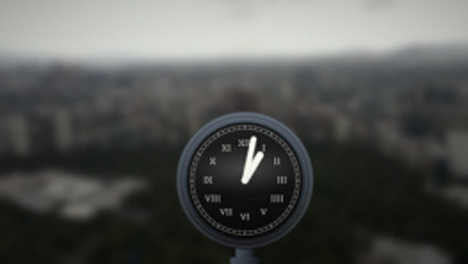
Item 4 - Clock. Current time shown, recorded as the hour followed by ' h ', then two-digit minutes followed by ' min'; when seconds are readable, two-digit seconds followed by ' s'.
1 h 02 min
